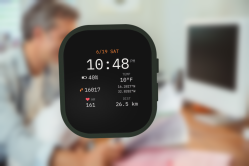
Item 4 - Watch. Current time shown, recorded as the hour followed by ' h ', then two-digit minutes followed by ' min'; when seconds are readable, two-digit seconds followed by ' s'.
10 h 48 min
